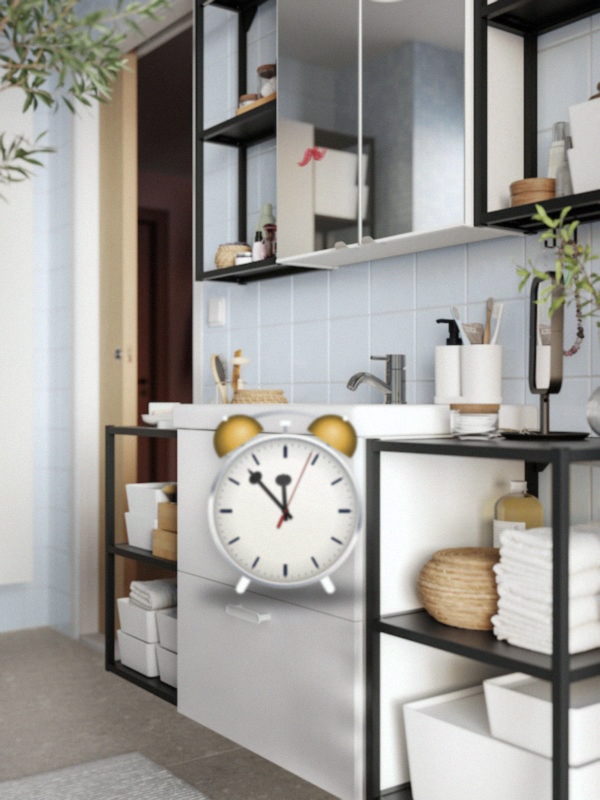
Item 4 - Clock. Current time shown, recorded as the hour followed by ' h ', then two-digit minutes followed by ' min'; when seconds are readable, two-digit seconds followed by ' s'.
11 h 53 min 04 s
